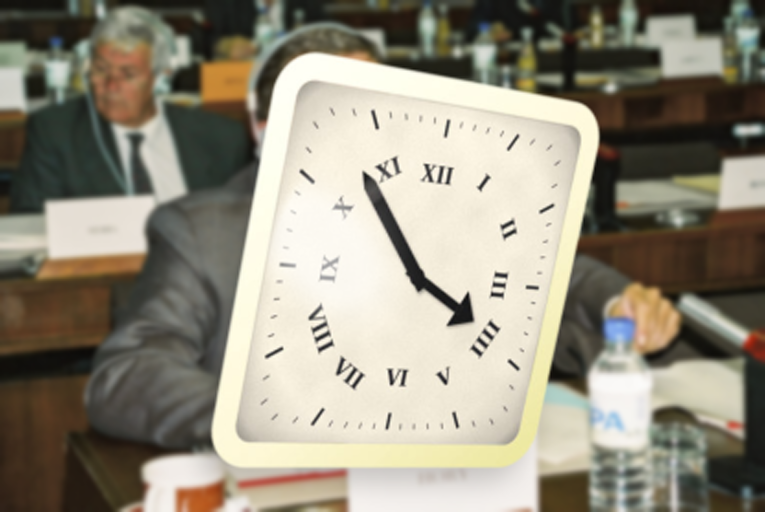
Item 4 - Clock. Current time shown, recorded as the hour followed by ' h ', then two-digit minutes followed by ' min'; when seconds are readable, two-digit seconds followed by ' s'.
3 h 53 min
